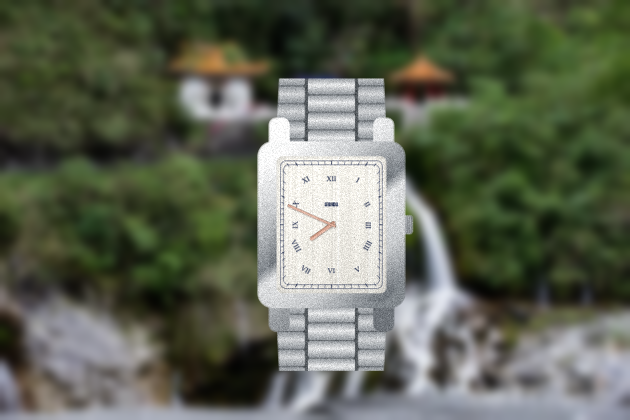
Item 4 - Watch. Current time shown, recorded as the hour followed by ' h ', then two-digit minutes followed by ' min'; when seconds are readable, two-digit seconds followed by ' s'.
7 h 49 min
